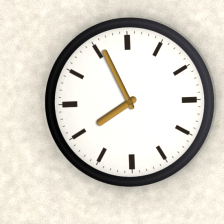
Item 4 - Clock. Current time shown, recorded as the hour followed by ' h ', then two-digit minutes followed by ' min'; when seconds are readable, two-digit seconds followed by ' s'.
7 h 56 min
